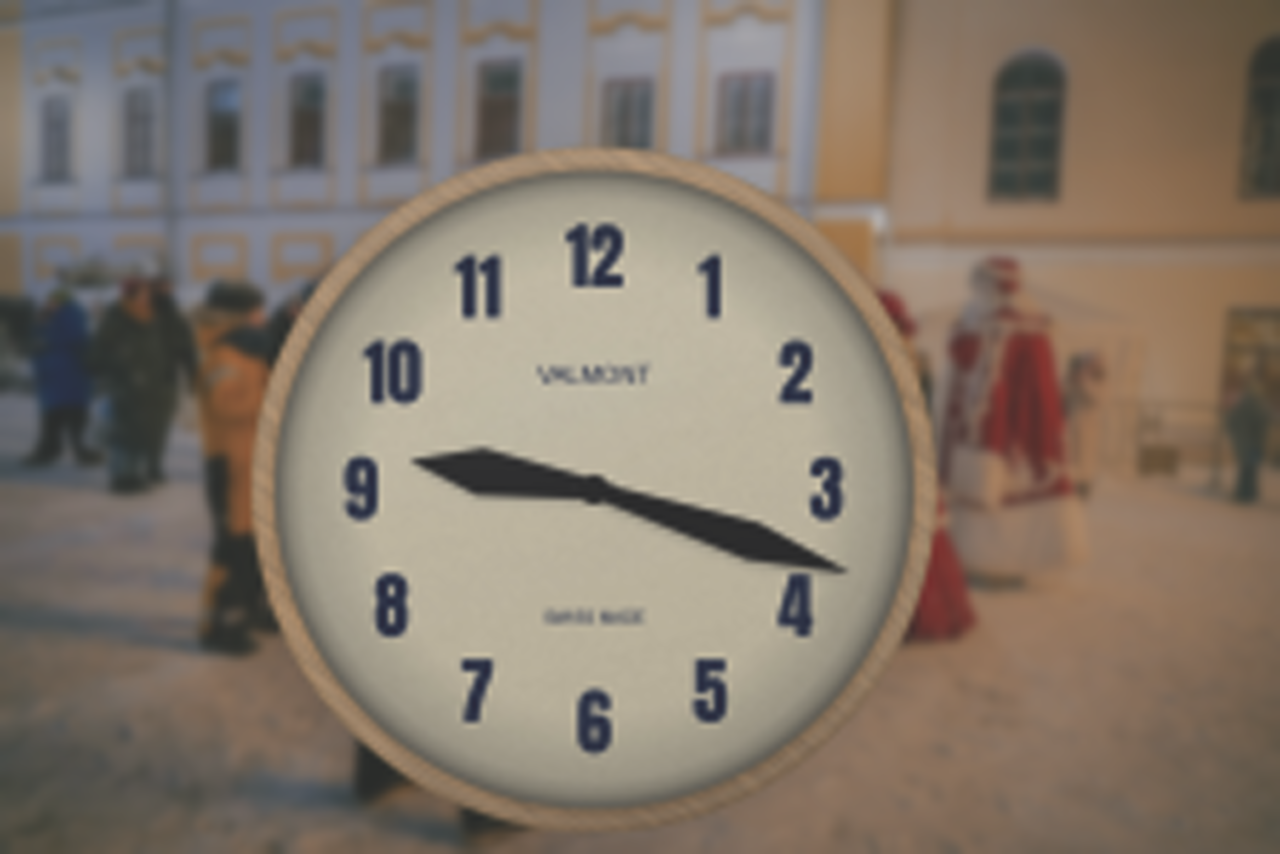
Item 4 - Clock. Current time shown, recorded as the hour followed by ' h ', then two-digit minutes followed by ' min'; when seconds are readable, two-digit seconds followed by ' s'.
9 h 18 min
